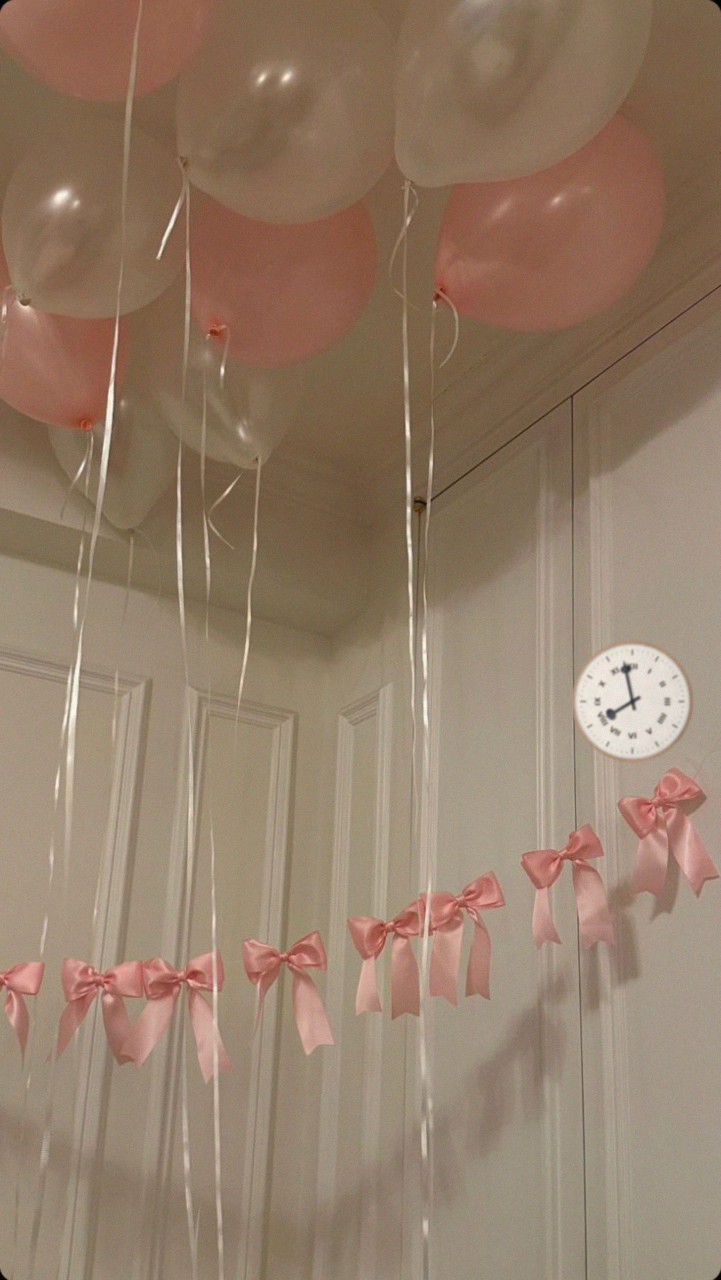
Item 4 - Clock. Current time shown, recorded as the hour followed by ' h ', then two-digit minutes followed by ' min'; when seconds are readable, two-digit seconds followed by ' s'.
7 h 58 min
